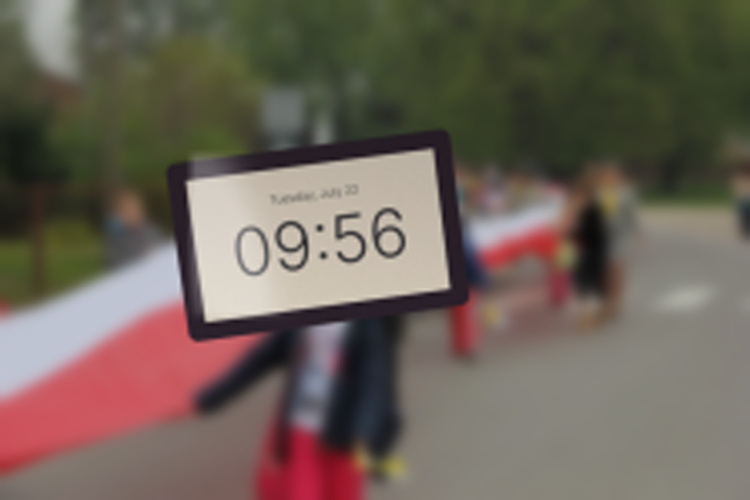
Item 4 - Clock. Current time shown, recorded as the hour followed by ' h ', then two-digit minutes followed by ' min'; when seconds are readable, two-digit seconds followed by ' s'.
9 h 56 min
